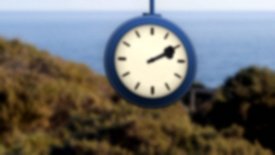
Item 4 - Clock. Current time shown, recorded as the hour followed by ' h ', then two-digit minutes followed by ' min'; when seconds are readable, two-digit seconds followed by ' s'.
2 h 10 min
